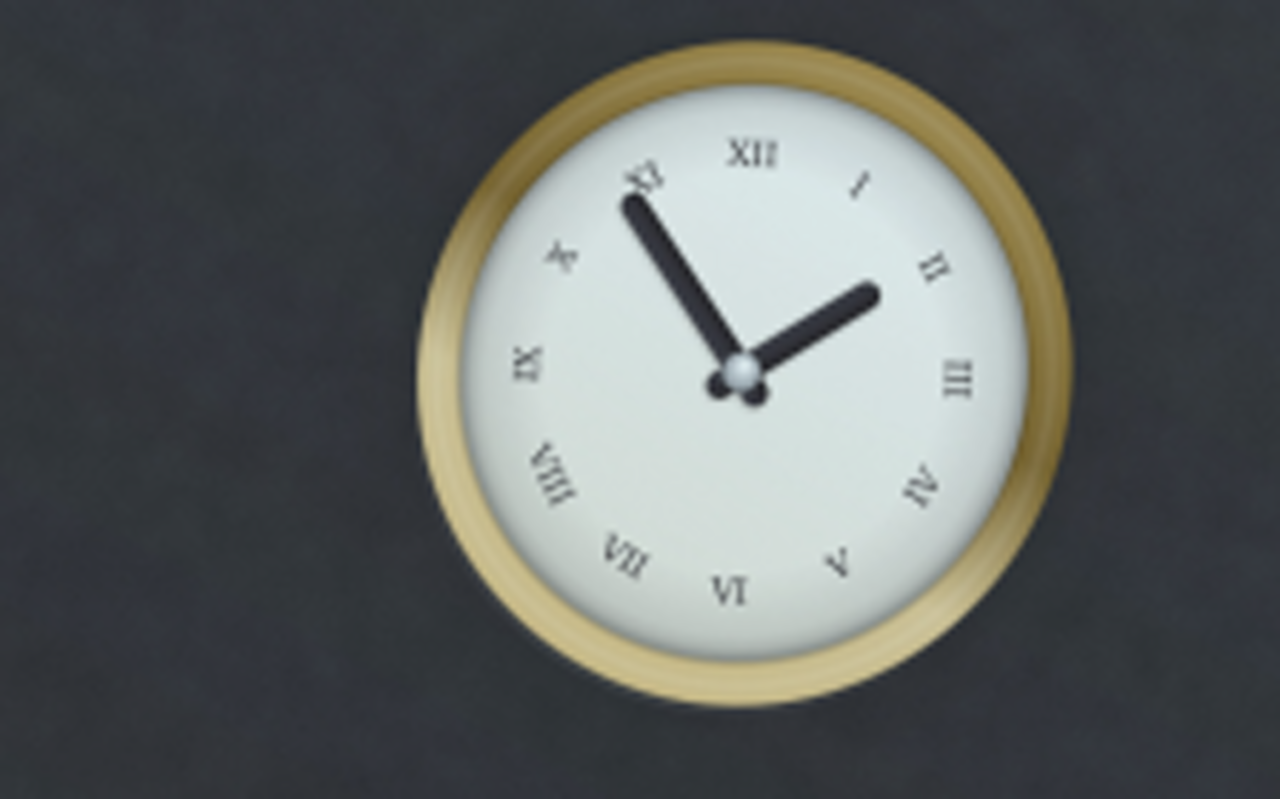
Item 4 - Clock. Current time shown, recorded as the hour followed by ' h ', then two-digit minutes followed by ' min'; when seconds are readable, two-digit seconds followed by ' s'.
1 h 54 min
